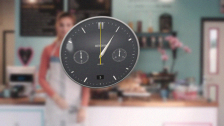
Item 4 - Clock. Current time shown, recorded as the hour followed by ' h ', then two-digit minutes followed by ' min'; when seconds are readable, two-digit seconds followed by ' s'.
1 h 05 min
